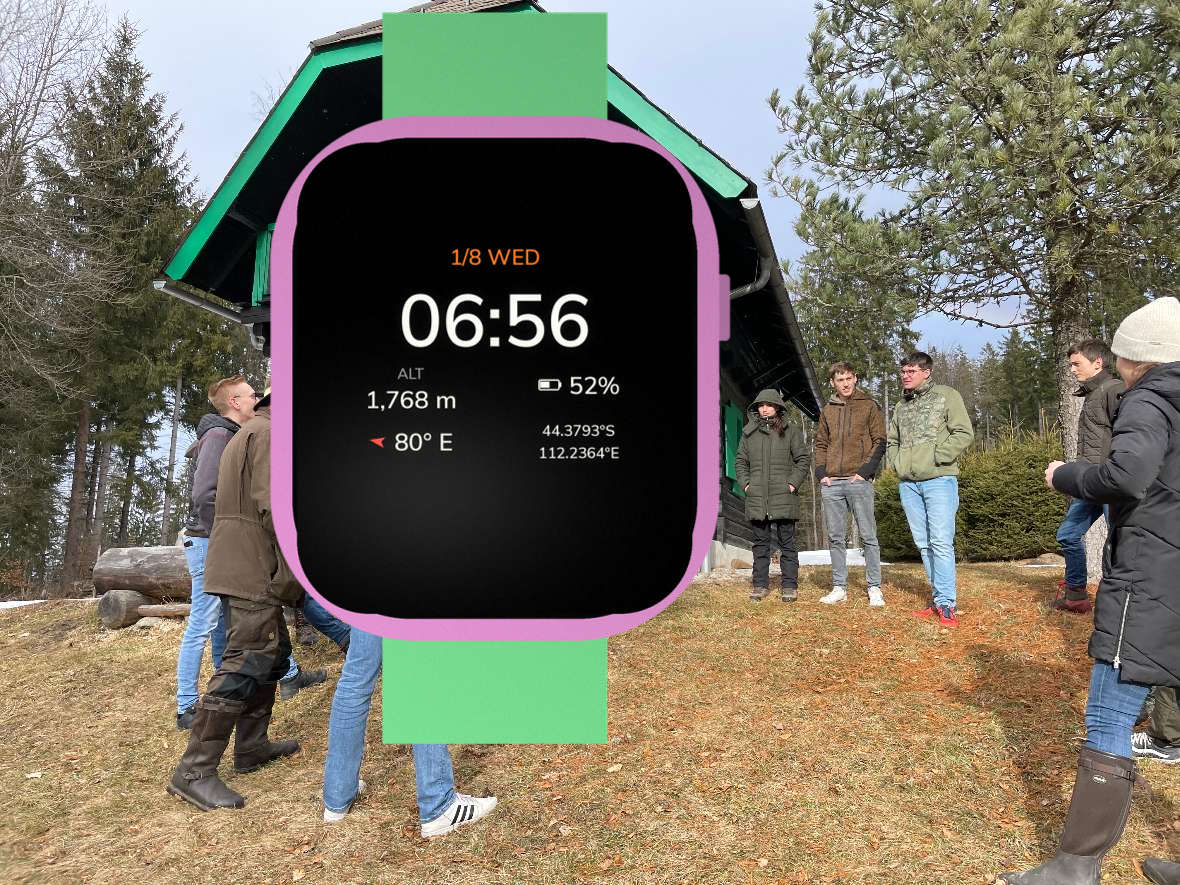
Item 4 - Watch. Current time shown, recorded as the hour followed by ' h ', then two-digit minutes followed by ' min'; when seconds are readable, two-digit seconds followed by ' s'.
6 h 56 min
